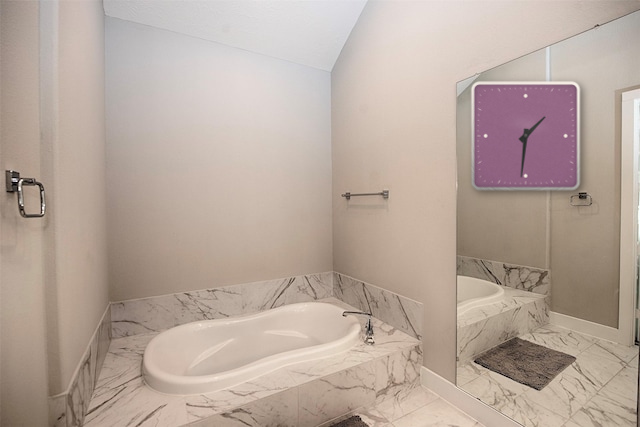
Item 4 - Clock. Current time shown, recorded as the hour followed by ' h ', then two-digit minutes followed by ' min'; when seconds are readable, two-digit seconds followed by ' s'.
1 h 31 min
